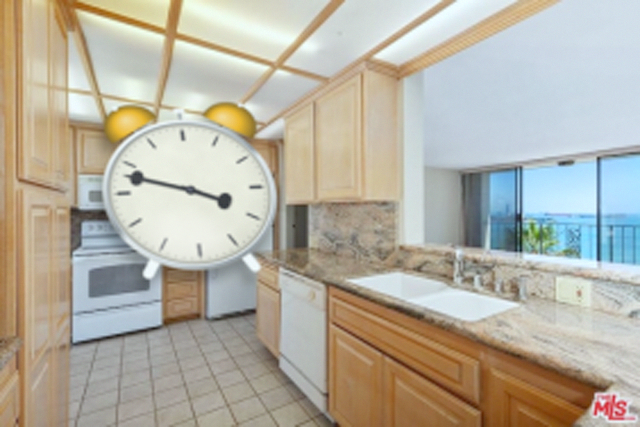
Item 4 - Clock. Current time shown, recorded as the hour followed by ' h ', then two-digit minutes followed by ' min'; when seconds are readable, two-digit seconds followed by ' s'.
3 h 48 min
